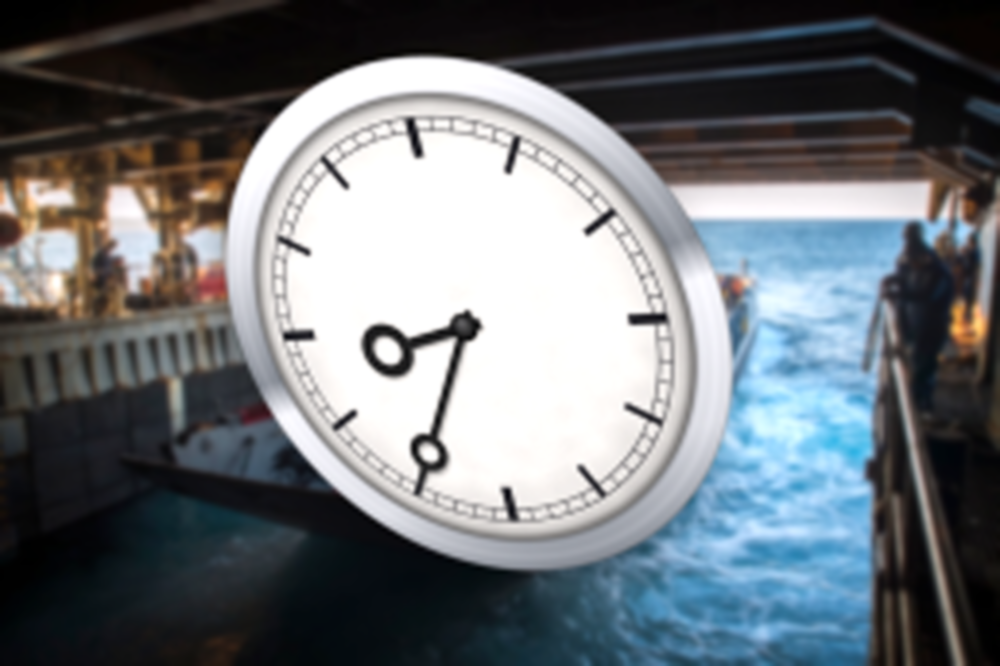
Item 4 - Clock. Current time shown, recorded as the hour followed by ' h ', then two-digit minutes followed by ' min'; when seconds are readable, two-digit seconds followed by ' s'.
8 h 35 min
